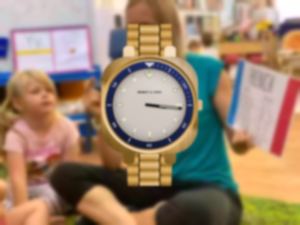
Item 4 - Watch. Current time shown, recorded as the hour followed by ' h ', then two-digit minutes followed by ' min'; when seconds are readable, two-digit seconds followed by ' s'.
3 h 16 min
